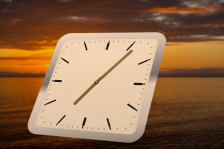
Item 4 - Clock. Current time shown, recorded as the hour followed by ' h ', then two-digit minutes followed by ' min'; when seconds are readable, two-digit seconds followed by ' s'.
7 h 06 min
